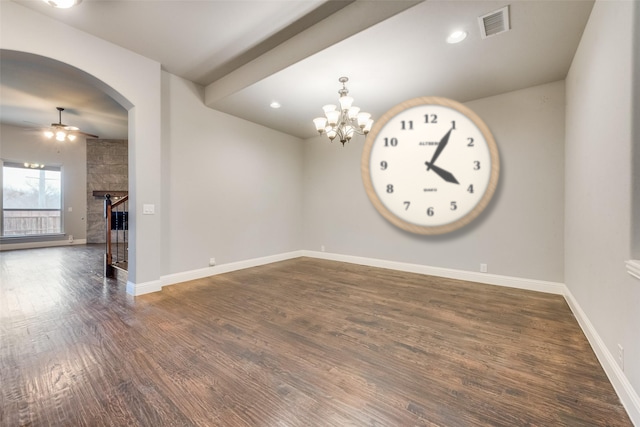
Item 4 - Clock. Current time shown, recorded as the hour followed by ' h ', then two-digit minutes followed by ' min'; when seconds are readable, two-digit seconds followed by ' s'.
4 h 05 min
